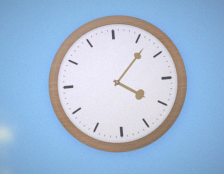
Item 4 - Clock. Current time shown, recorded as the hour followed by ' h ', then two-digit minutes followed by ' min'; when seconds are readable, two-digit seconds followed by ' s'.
4 h 07 min
